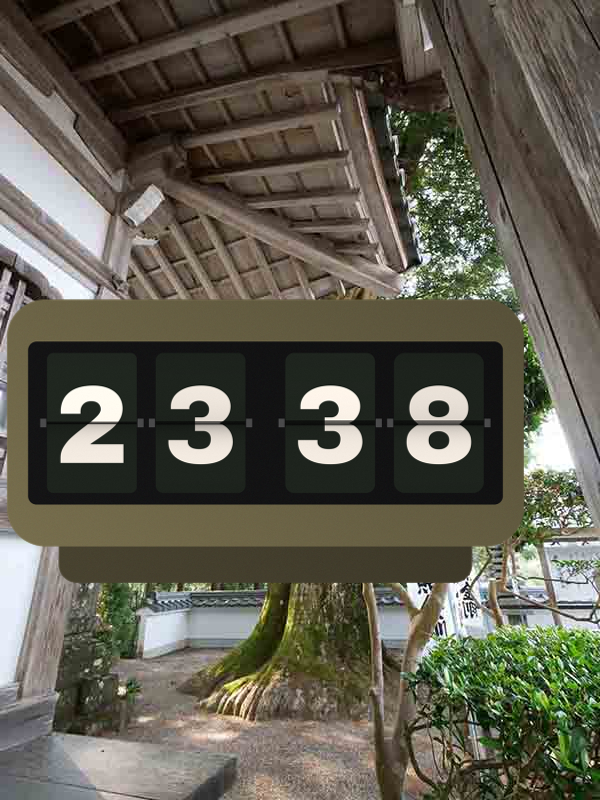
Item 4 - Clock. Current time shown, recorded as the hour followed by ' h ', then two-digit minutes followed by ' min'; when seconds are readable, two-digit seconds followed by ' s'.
23 h 38 min
